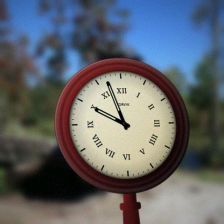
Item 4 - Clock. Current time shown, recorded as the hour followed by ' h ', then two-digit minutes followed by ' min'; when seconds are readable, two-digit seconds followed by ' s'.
9 h 57 min
